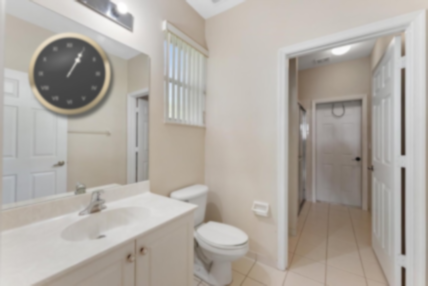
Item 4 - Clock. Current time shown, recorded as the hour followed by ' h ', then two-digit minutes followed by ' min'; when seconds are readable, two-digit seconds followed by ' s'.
1 h 05 min
